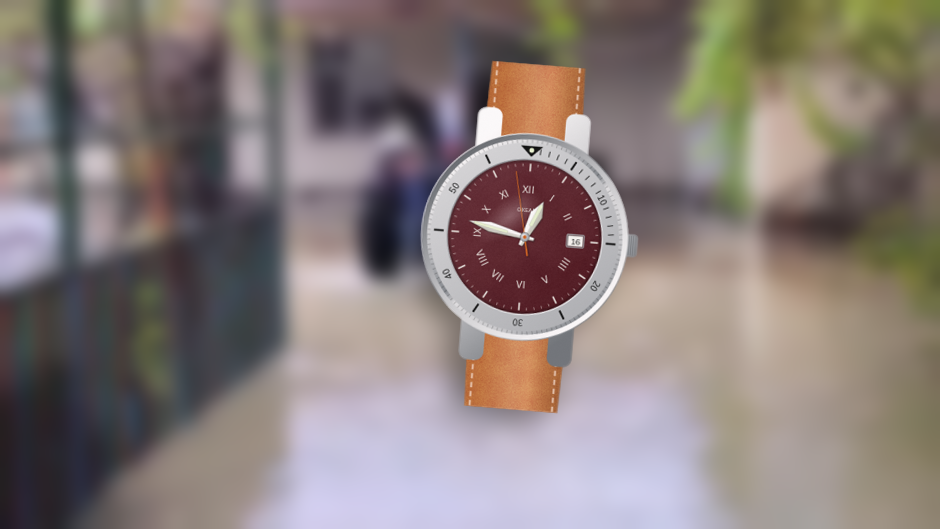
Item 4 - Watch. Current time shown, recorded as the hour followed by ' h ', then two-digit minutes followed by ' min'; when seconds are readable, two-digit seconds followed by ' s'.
12 h 46 min 58 s
